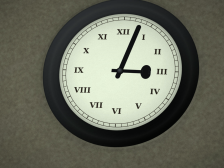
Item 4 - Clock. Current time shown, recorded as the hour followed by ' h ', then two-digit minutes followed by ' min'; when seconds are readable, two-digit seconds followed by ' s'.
3 h 03 min
